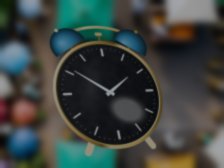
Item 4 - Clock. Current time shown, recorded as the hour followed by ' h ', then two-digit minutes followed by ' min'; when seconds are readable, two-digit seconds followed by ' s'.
1 h 51 min
